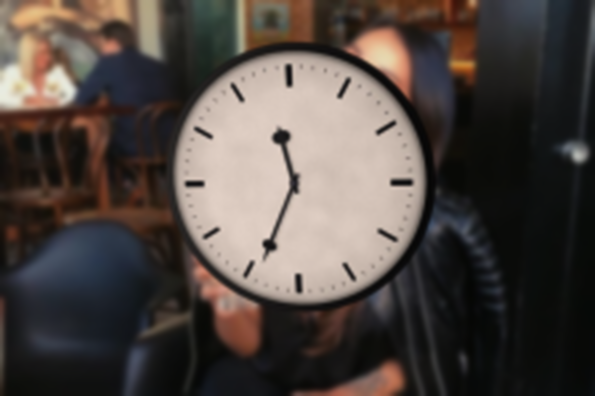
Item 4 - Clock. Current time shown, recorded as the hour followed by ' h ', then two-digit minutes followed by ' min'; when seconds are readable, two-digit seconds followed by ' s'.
11 h 34 min
